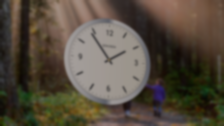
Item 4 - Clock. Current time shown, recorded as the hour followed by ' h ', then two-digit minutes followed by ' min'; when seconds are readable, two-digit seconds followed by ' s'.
1 h 54 min
